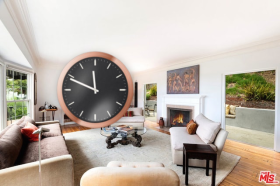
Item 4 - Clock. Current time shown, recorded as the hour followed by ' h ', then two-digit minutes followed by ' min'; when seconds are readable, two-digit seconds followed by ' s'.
11 h 49 min
